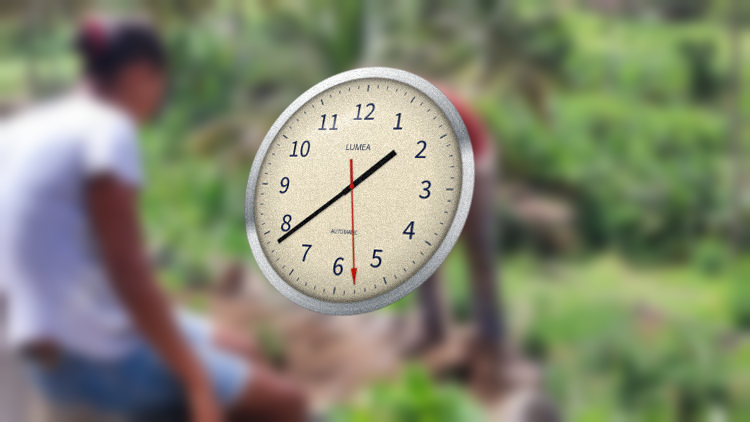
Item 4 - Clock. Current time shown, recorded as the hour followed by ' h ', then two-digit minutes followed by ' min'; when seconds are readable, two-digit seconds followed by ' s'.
1 h 38 min 28 s
